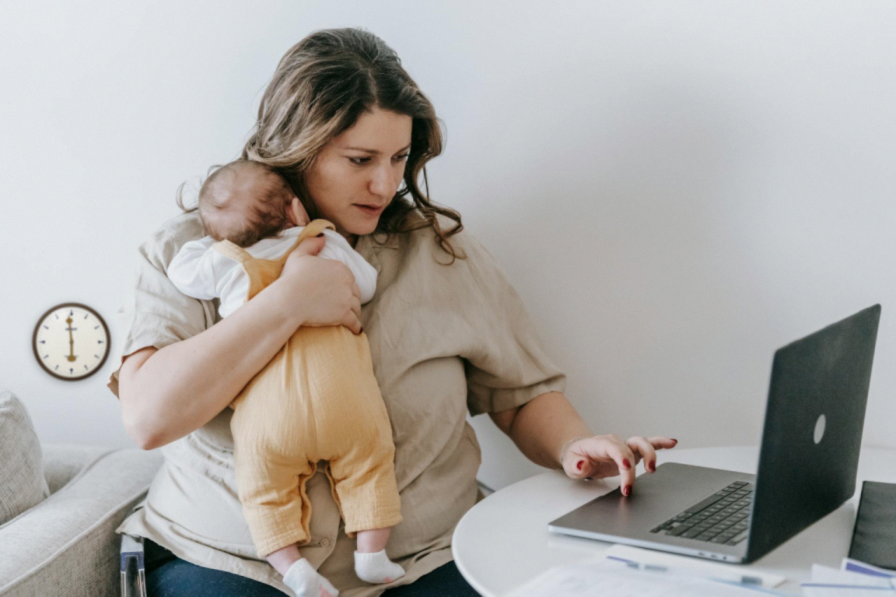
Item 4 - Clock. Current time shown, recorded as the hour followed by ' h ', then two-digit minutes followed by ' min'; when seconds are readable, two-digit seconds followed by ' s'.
5 h 59 min
